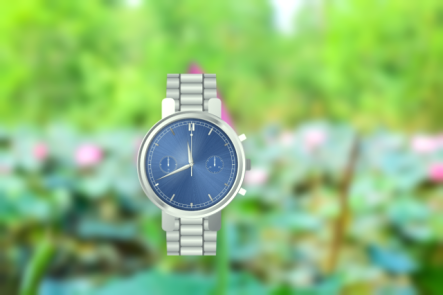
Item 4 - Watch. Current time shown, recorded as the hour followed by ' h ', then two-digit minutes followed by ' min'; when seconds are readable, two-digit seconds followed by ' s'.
11 h 41 min
